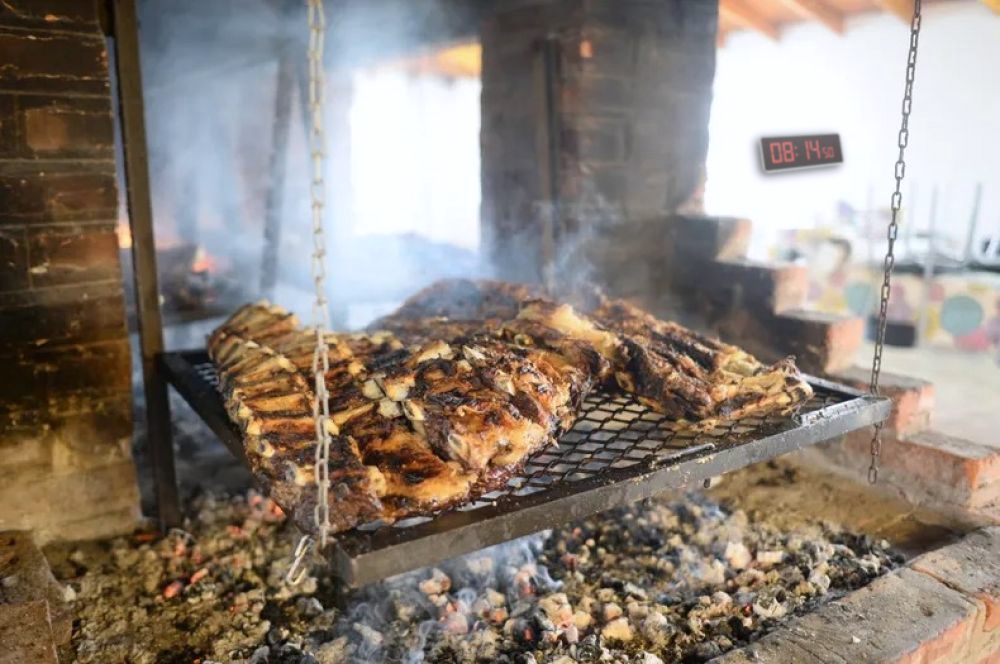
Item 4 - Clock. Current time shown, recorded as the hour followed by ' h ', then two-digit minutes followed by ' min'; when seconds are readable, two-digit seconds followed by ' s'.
8 h 14 min
